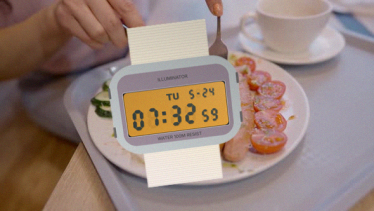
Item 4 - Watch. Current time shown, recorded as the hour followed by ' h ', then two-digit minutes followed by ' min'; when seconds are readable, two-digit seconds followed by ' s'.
7 h 32 min 59 s
